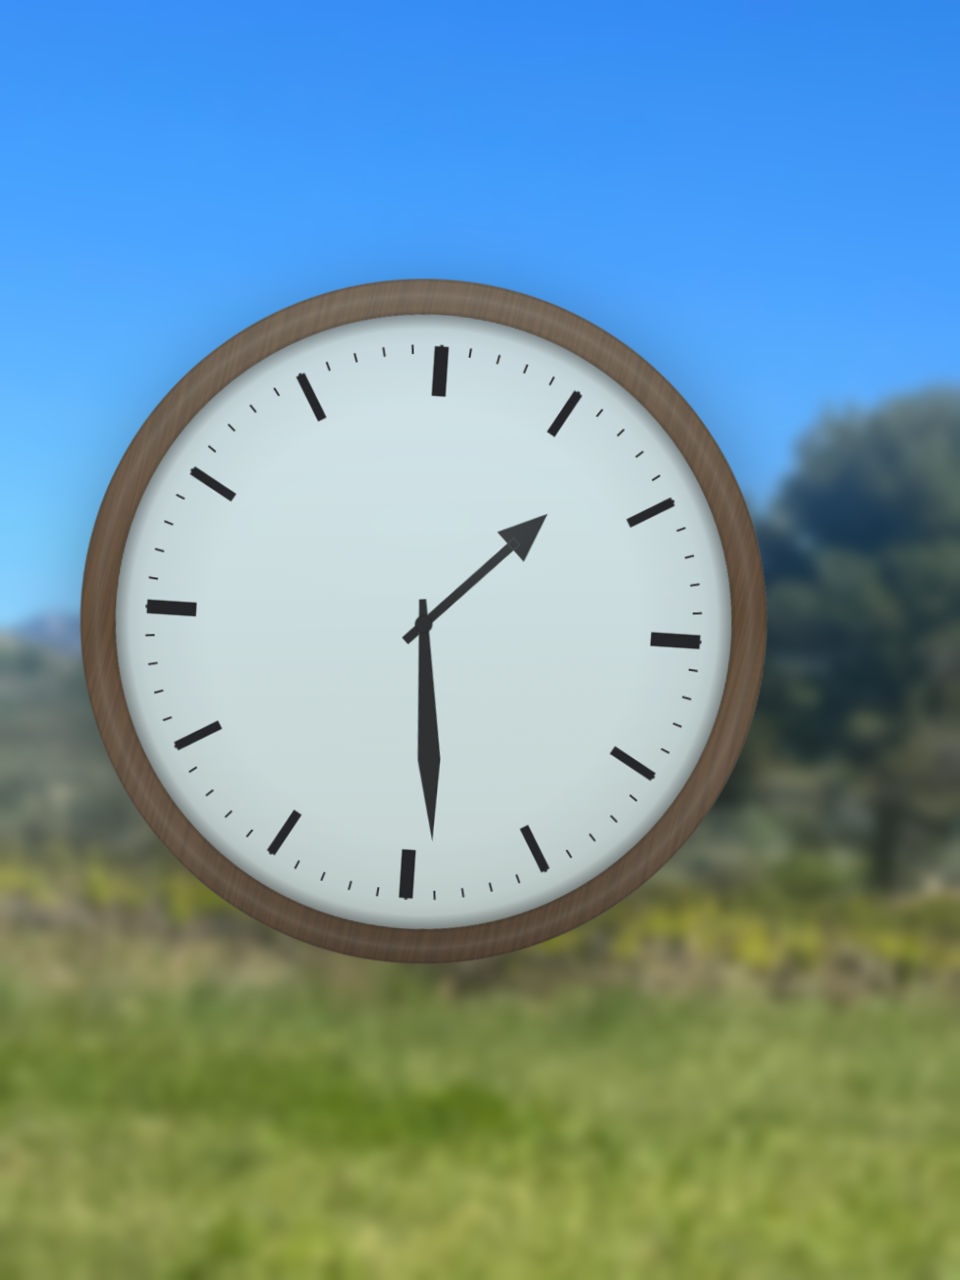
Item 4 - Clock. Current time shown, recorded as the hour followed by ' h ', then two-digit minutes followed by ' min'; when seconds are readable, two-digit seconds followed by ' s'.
1 h 29 min
